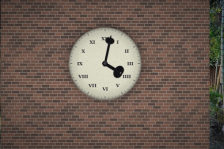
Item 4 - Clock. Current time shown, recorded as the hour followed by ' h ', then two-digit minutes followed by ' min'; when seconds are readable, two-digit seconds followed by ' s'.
4 h 02 min
